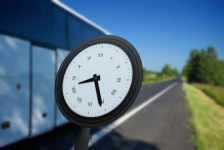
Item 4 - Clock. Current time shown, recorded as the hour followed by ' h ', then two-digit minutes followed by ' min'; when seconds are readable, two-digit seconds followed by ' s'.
8 h 26 min
